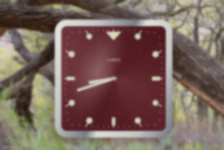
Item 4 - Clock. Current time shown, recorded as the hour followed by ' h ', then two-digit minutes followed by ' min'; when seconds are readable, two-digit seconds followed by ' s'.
8 h 42 min
